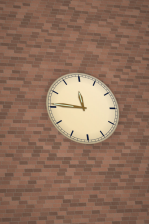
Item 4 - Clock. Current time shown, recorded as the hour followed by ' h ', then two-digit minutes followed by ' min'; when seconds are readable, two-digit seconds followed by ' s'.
11 h 46 min
